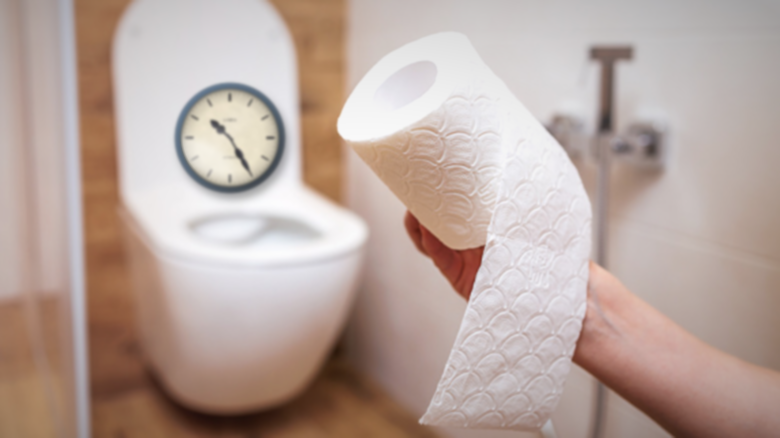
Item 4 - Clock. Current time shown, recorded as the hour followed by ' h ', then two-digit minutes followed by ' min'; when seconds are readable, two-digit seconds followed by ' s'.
10 h 25 min
